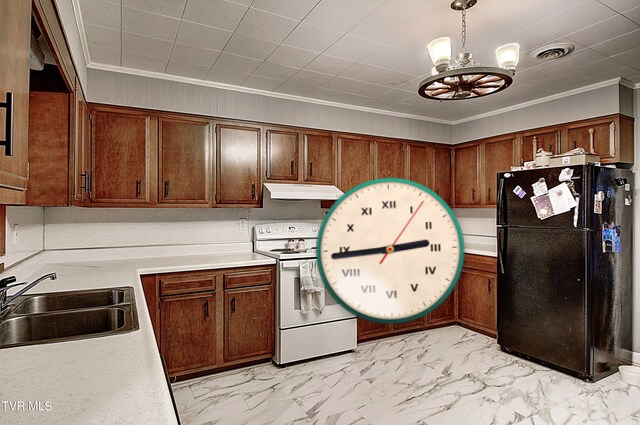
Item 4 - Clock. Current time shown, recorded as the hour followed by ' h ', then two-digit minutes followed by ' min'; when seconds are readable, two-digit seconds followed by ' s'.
2 h 44 min 06 s
